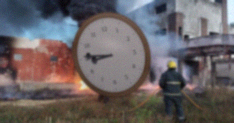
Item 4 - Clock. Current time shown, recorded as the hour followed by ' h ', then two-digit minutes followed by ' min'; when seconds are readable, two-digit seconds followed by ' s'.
8 h 46 min
